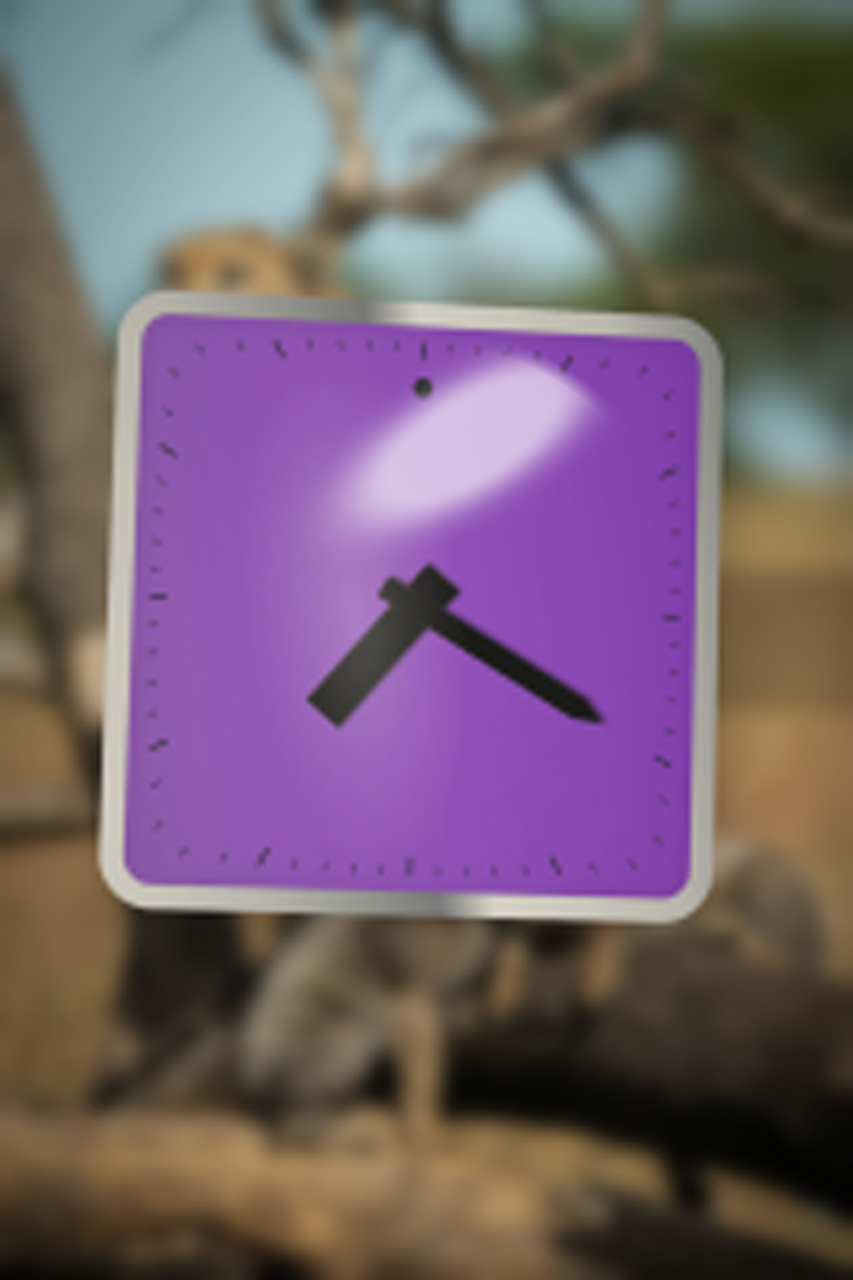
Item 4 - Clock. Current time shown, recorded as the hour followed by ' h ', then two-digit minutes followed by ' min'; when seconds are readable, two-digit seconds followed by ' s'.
7 h 20 min
